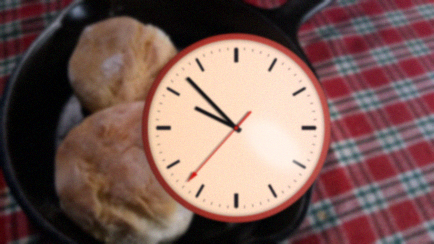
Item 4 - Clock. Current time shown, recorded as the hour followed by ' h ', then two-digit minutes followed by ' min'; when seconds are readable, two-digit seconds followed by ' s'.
9 h 52 min 37 s
